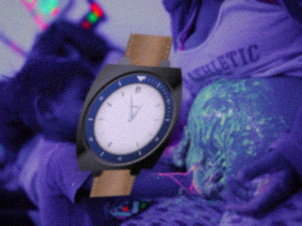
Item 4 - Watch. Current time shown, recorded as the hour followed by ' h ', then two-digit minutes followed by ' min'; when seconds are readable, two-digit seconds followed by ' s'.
12 h 58 min
